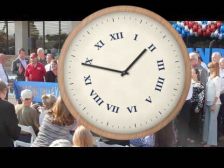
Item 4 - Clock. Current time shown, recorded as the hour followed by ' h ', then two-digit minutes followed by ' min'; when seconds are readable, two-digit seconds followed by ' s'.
1 h 49 min
